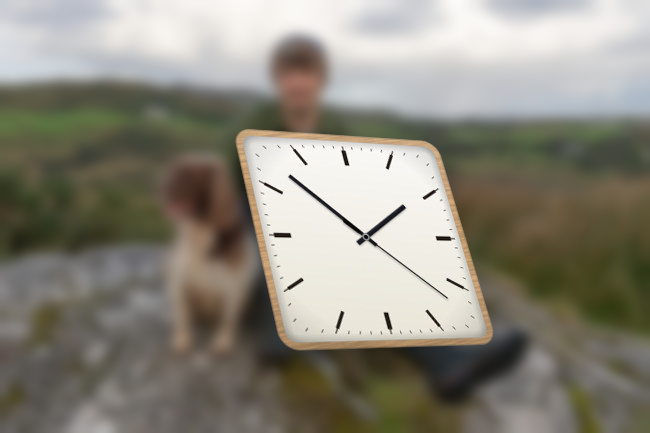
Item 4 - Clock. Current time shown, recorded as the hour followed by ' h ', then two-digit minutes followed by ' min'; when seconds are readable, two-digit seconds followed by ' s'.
1 h 52 min 22 s
